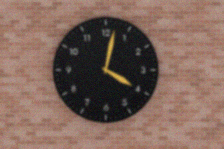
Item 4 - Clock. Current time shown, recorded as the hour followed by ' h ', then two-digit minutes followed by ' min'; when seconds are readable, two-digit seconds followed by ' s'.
4 h 02 min
